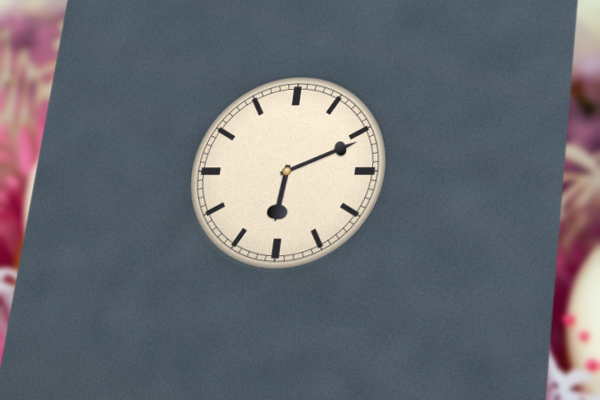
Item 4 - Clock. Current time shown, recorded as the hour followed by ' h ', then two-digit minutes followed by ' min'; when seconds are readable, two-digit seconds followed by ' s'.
6 h 11 min
